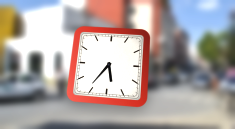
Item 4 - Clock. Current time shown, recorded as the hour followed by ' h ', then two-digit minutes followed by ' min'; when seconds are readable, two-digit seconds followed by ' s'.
5 h 36 min
